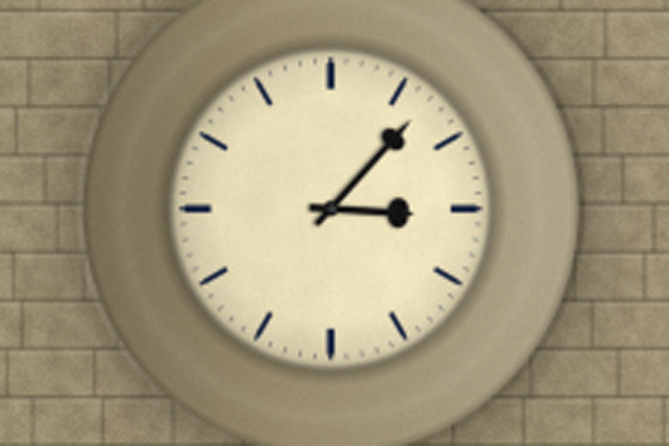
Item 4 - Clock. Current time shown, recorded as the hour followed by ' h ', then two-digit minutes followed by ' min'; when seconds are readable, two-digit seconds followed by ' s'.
3 h 07 min
